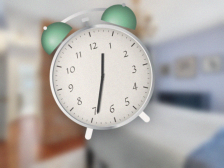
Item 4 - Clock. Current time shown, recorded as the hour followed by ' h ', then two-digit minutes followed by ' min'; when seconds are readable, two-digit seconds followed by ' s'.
12 h 34 min
